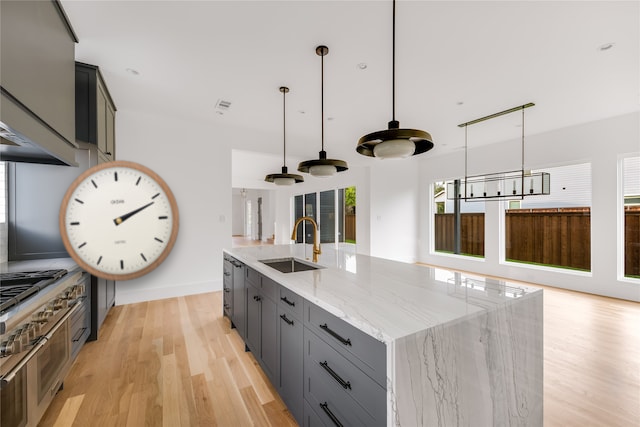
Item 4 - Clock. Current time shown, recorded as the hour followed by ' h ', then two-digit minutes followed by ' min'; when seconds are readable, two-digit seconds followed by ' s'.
2 h 11 min
